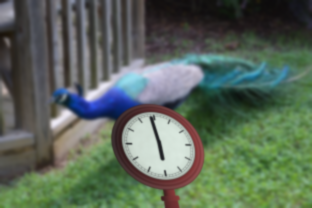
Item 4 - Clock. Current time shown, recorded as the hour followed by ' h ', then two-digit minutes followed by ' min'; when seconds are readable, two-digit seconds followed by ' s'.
5 h 59 min
